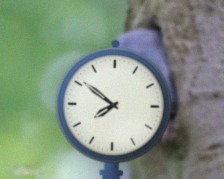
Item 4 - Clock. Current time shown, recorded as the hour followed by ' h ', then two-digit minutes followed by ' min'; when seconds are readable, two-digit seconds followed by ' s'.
7 h 51 min
